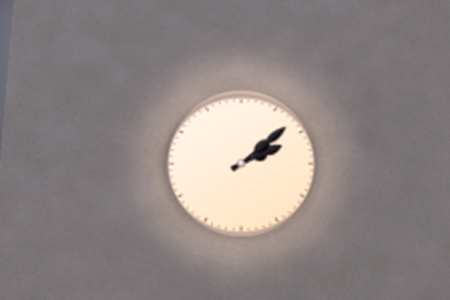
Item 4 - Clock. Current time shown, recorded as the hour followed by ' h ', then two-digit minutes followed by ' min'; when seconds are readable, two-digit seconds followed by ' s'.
2 h 08 min
